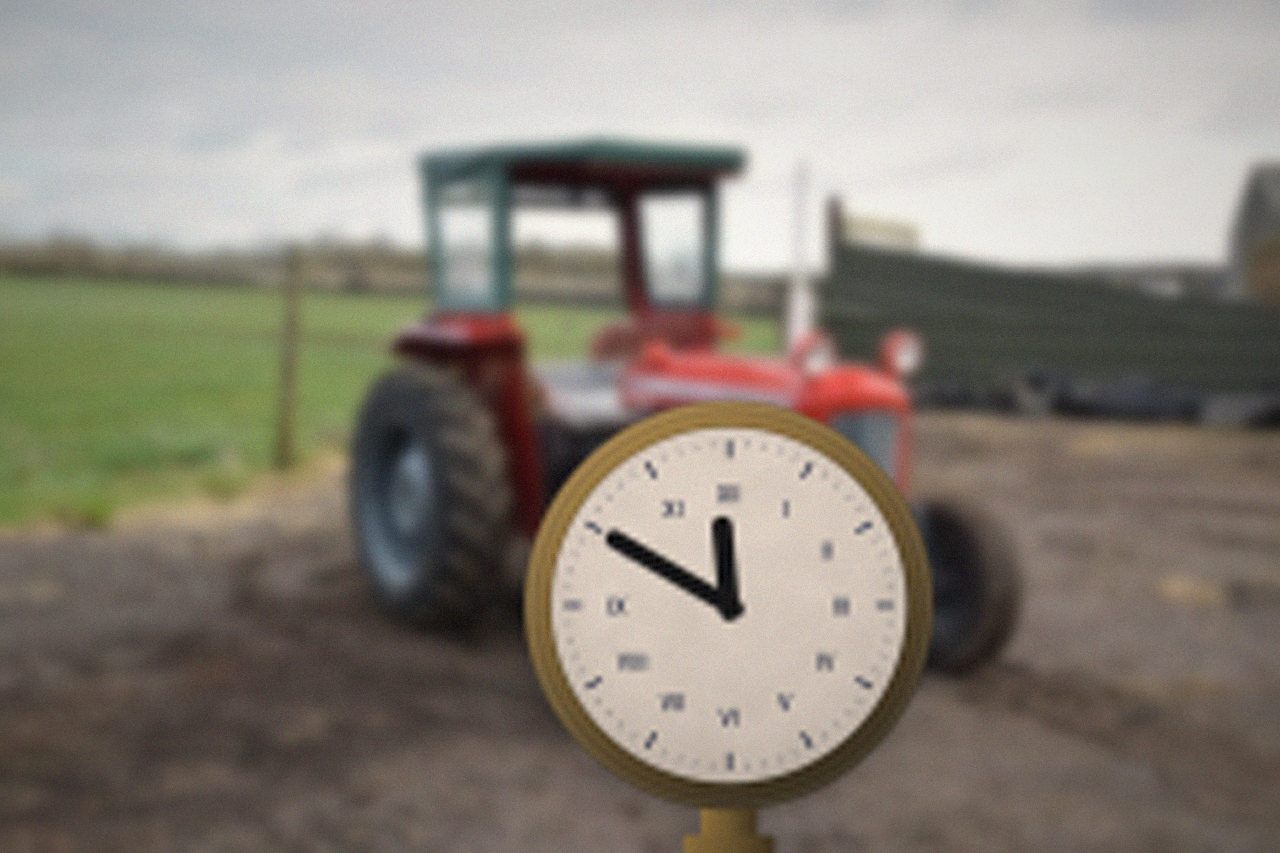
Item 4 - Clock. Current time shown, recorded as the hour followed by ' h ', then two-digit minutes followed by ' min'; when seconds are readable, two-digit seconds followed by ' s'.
11 h 50 min
